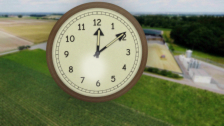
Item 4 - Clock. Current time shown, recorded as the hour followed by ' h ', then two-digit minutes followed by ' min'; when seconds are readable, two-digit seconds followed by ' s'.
12 h 09 min
